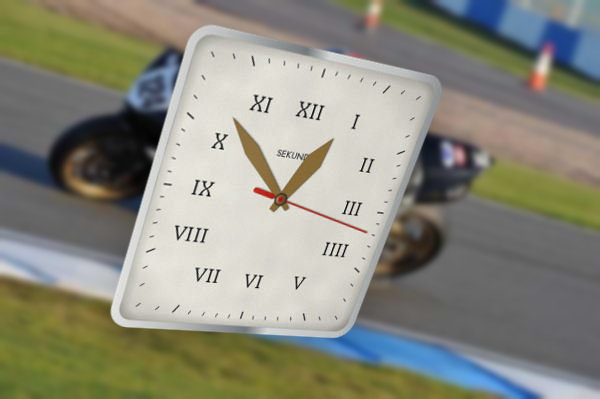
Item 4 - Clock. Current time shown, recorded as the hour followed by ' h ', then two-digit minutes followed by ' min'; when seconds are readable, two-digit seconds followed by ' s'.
12 h 52 min 17 s
